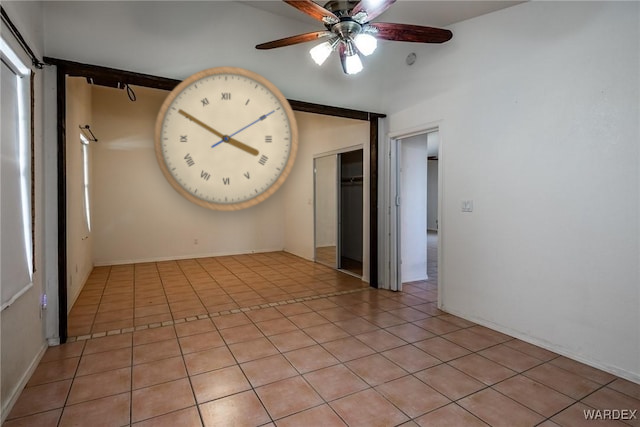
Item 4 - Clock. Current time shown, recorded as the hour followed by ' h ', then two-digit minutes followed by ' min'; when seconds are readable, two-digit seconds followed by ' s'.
3 h 50 min 10 s
